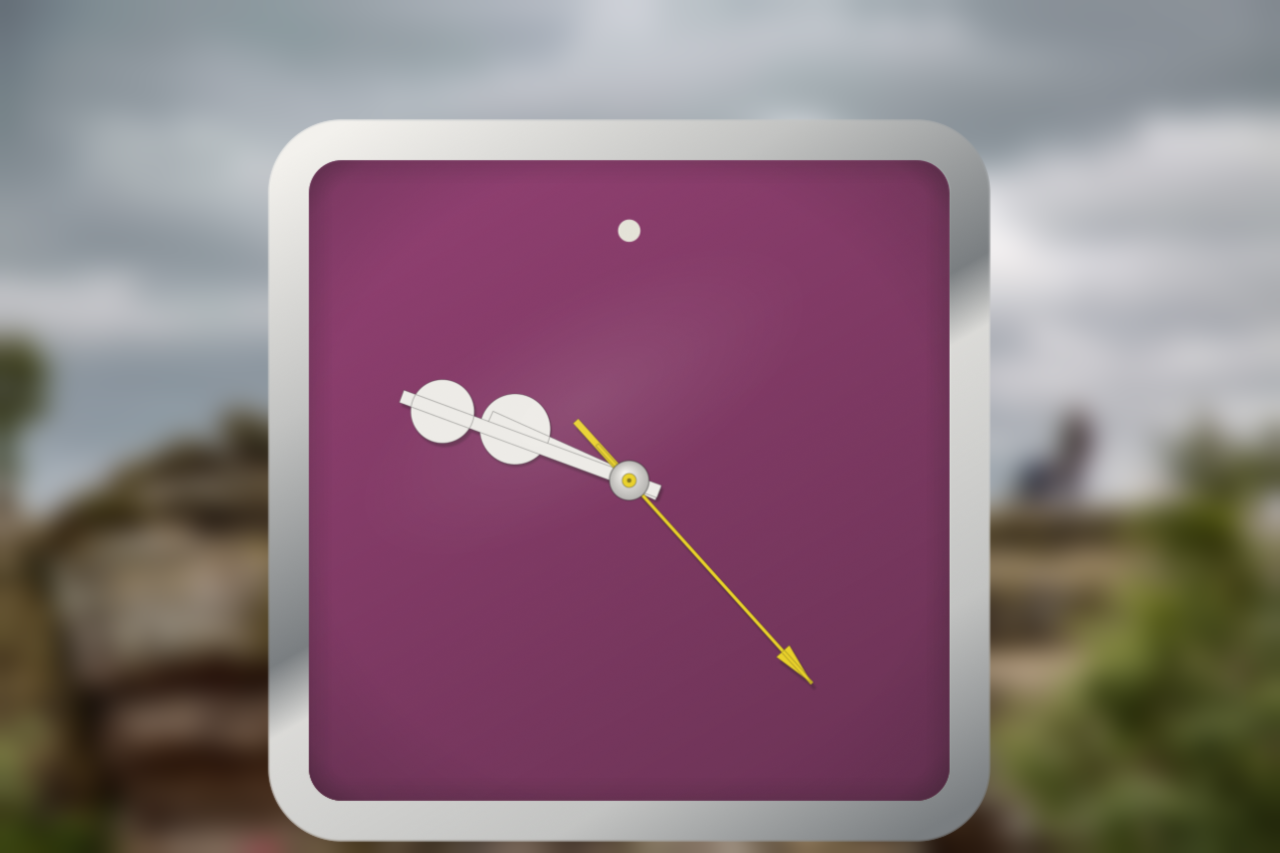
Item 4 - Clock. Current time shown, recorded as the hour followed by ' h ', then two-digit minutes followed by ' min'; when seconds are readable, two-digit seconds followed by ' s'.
9 h 48 min 23 s
